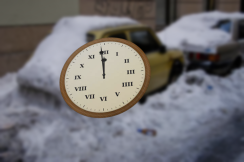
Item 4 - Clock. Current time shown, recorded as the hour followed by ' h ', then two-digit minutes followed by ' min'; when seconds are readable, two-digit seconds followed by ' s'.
11 h 59 min
